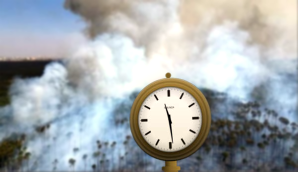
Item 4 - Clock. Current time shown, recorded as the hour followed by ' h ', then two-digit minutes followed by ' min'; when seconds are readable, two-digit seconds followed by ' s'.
11 h 29 min
